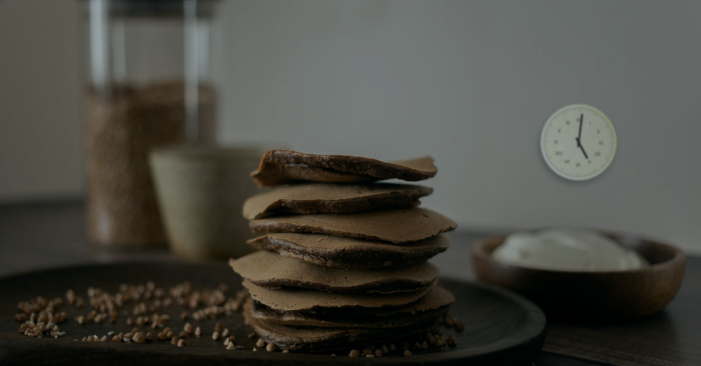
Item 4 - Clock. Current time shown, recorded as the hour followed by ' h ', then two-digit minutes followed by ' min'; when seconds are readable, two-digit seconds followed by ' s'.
5 h 01 min
